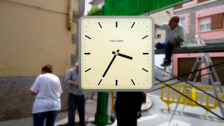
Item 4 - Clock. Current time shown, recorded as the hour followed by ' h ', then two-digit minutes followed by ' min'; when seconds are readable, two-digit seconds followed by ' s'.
3 h 35 min
